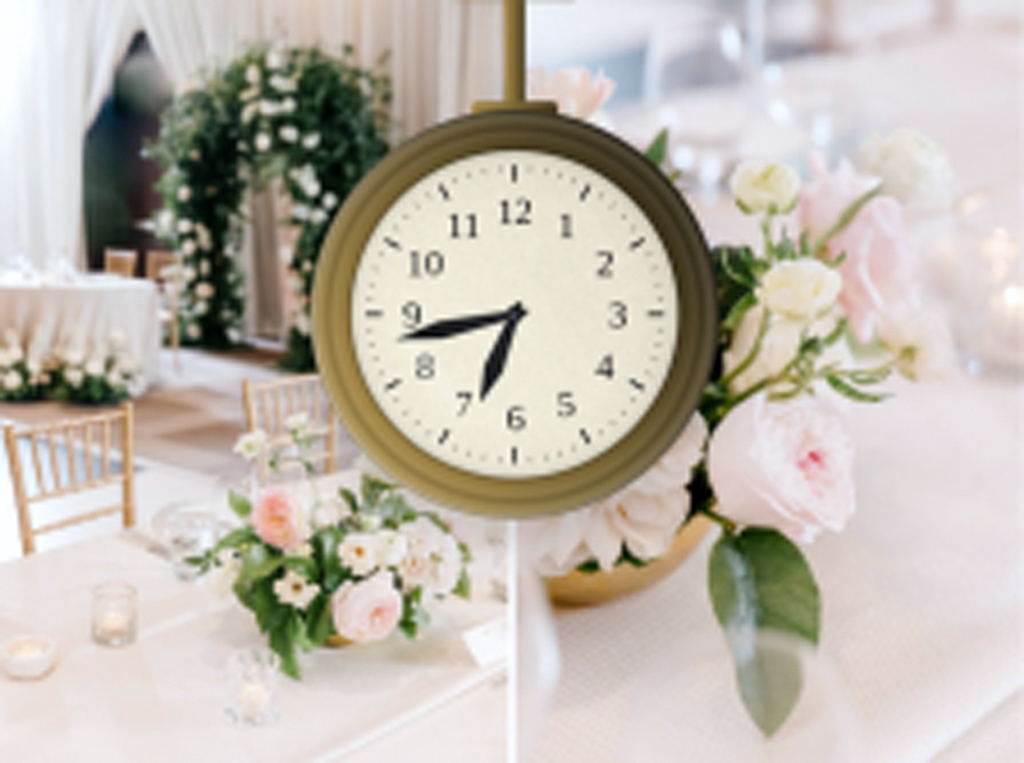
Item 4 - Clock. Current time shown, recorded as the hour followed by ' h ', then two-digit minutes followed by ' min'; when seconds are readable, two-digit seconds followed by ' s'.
6 h 43 min
